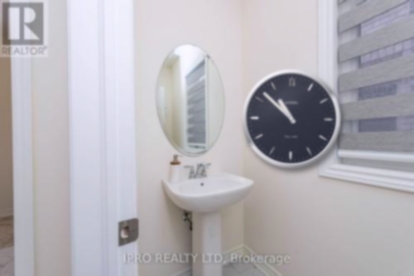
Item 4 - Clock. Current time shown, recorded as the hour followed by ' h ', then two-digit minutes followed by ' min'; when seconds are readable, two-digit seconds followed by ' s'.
10 h 52 min
